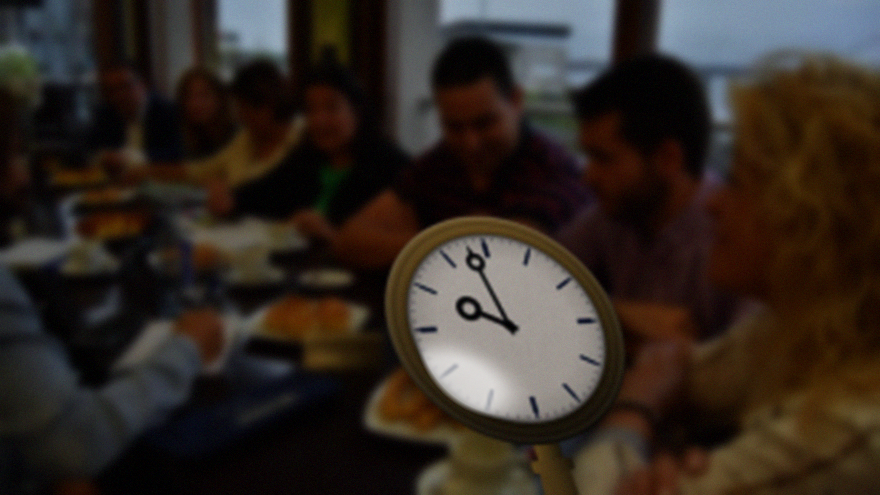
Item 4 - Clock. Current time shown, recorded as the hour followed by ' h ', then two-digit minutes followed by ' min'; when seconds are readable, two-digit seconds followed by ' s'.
9 h 58 min
